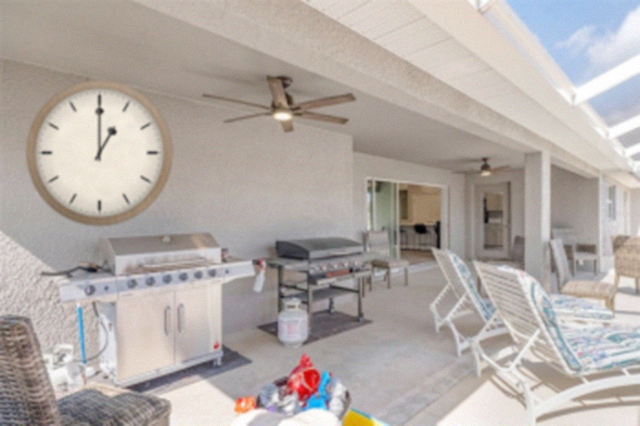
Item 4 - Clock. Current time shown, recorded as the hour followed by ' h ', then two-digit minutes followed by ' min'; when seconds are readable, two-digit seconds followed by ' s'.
1 h 00 min
